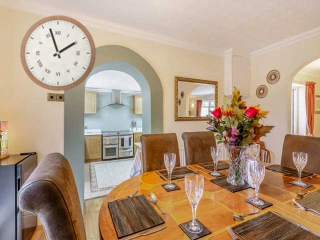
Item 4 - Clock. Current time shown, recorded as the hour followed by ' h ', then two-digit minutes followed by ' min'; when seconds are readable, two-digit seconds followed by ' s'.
1 h 57 min
